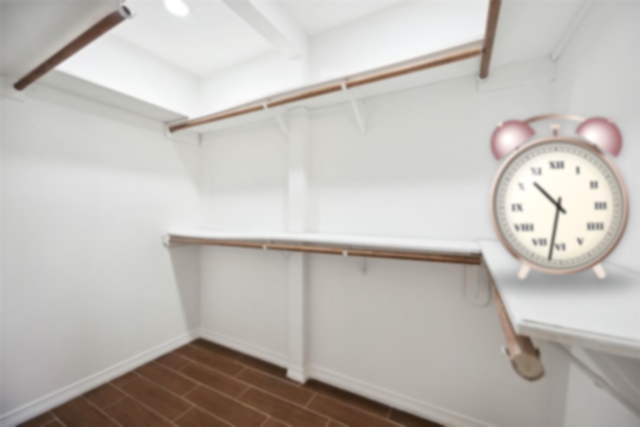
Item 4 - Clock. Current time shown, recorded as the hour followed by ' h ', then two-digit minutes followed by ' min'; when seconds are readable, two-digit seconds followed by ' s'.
10 h 32 min
